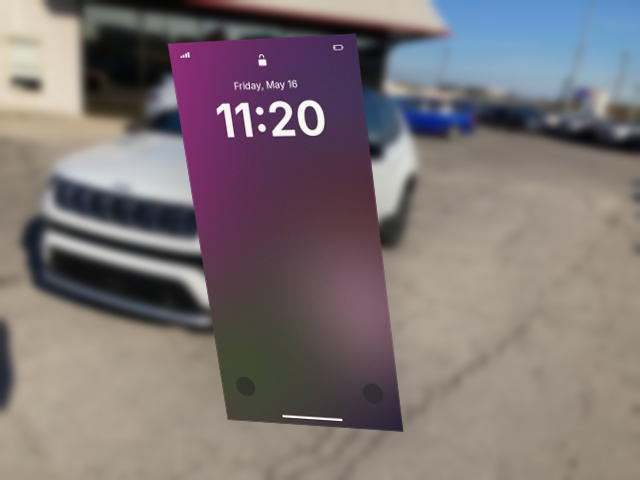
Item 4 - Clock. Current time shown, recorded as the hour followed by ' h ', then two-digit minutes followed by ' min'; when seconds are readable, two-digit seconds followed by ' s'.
11 h 20 min
